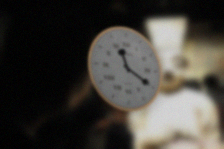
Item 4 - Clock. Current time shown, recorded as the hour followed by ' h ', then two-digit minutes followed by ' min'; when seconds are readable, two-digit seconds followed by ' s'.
11 h 20 min
